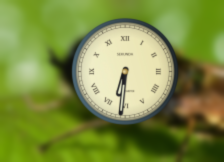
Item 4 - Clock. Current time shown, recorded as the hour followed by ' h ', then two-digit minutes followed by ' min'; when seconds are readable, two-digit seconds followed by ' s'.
6 h 31 min
